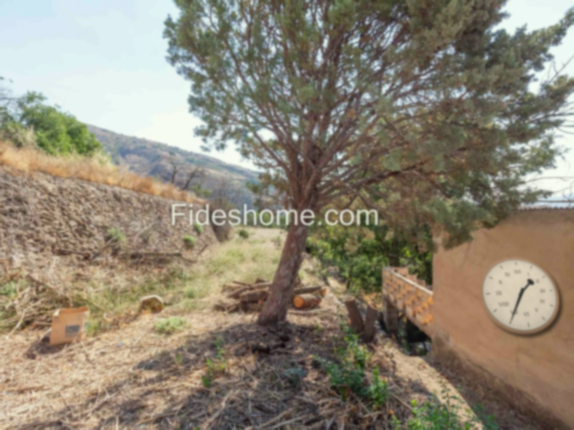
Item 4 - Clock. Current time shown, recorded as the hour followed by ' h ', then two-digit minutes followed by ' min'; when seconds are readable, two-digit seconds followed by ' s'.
1 h 35 min
